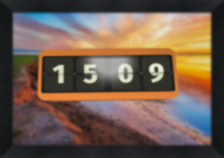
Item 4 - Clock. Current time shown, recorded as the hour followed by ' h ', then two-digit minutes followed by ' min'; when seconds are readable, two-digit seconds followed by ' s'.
15 h 09 min
